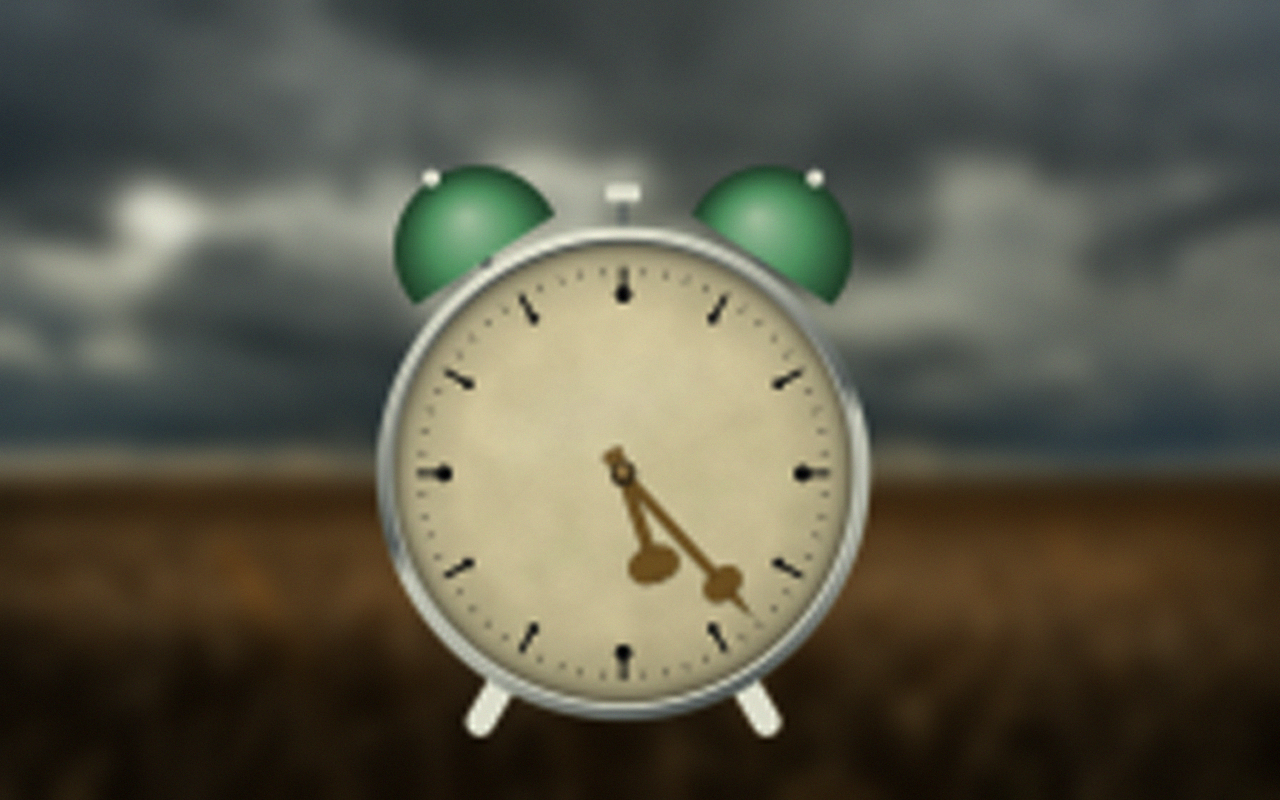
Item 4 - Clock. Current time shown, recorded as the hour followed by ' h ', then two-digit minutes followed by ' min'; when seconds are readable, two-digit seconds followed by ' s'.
5 h 23 min
